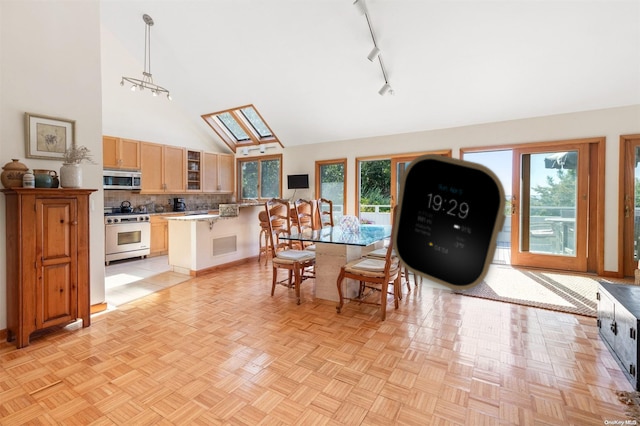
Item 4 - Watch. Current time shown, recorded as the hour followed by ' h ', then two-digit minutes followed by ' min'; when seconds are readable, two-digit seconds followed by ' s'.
19 h 29 min
